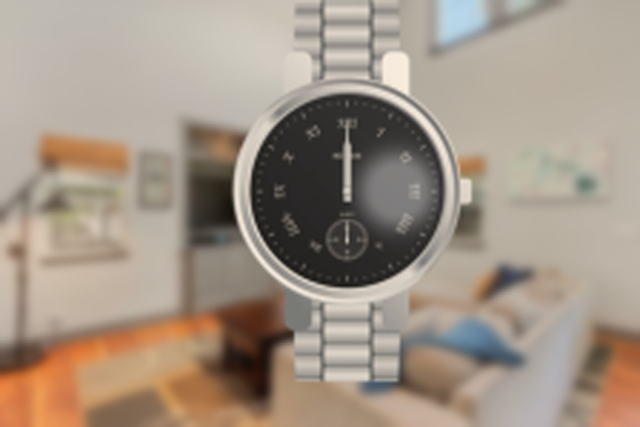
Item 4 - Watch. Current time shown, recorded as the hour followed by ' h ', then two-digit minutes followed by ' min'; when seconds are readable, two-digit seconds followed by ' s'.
12 h 00 min
